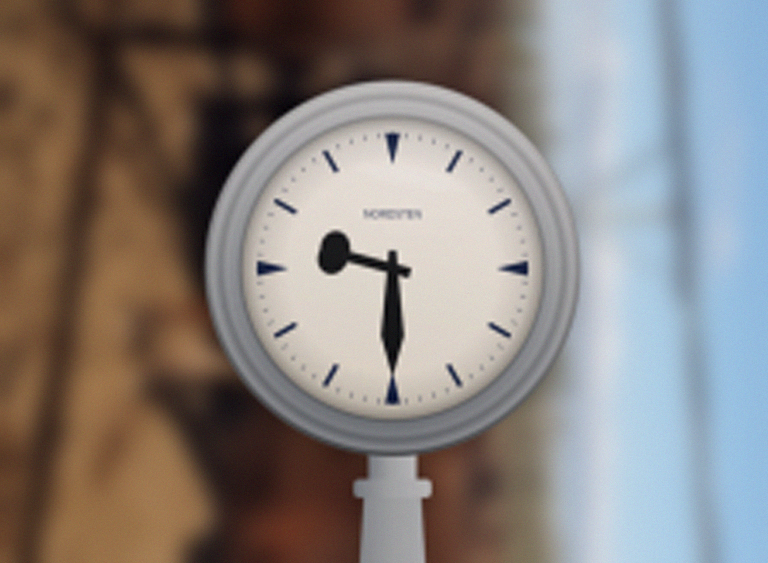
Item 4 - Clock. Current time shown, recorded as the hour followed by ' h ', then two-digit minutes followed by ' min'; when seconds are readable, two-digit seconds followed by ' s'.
9 h 30 min
